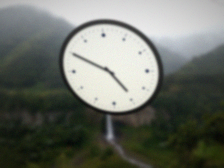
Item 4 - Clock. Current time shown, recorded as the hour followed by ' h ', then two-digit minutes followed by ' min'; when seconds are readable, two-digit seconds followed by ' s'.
4 h 50 min
